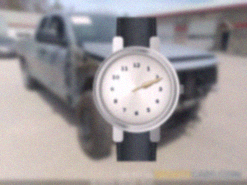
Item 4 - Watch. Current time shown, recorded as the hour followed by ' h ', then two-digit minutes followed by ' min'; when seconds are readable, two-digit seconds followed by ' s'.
2 h 11 min
